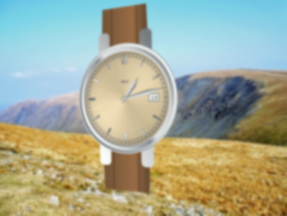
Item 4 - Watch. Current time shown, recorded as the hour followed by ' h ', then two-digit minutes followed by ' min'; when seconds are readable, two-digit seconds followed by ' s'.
1 h 13 min
